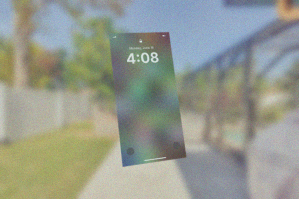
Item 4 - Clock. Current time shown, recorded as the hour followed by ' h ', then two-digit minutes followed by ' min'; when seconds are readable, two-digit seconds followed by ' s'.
4 h 08 min
